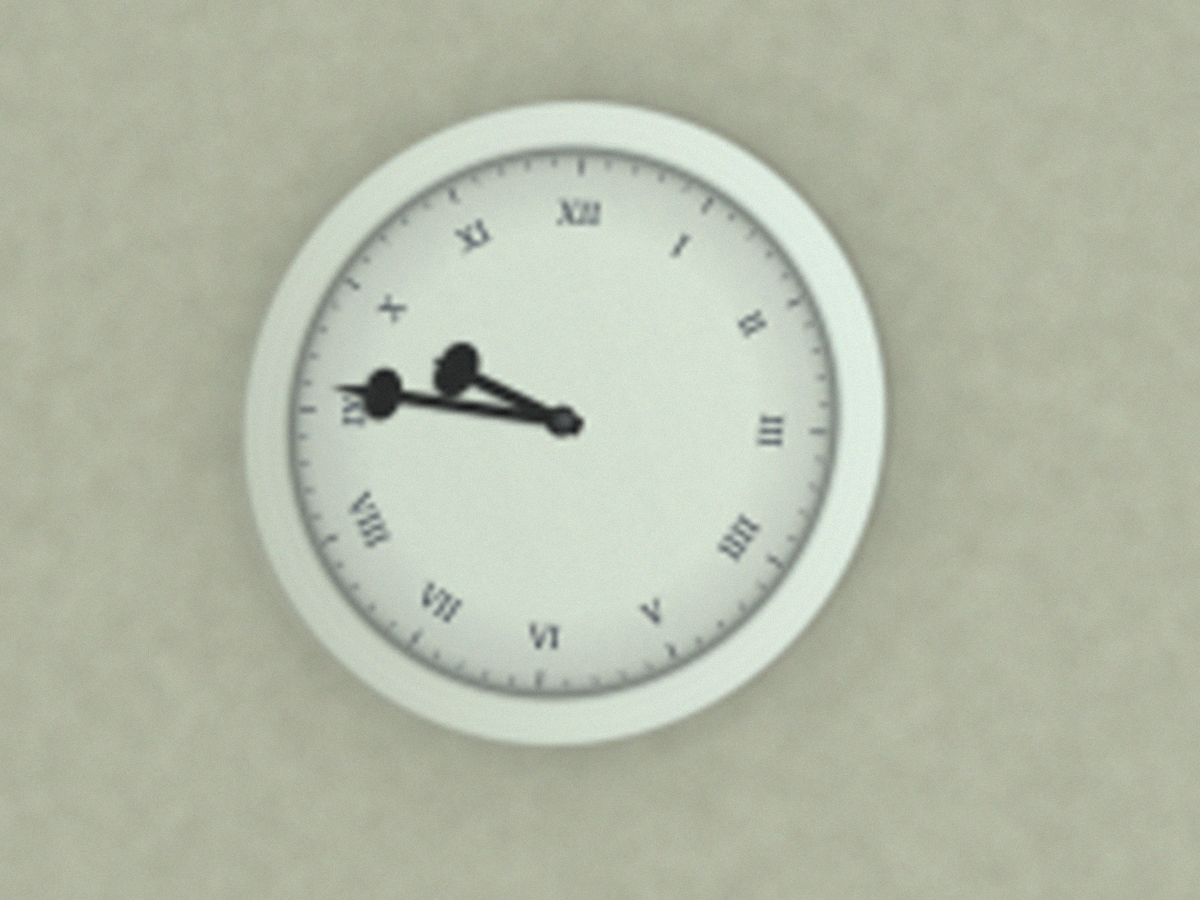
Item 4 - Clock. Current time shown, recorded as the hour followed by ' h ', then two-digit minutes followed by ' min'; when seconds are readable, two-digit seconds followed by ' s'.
9 h 46 min
